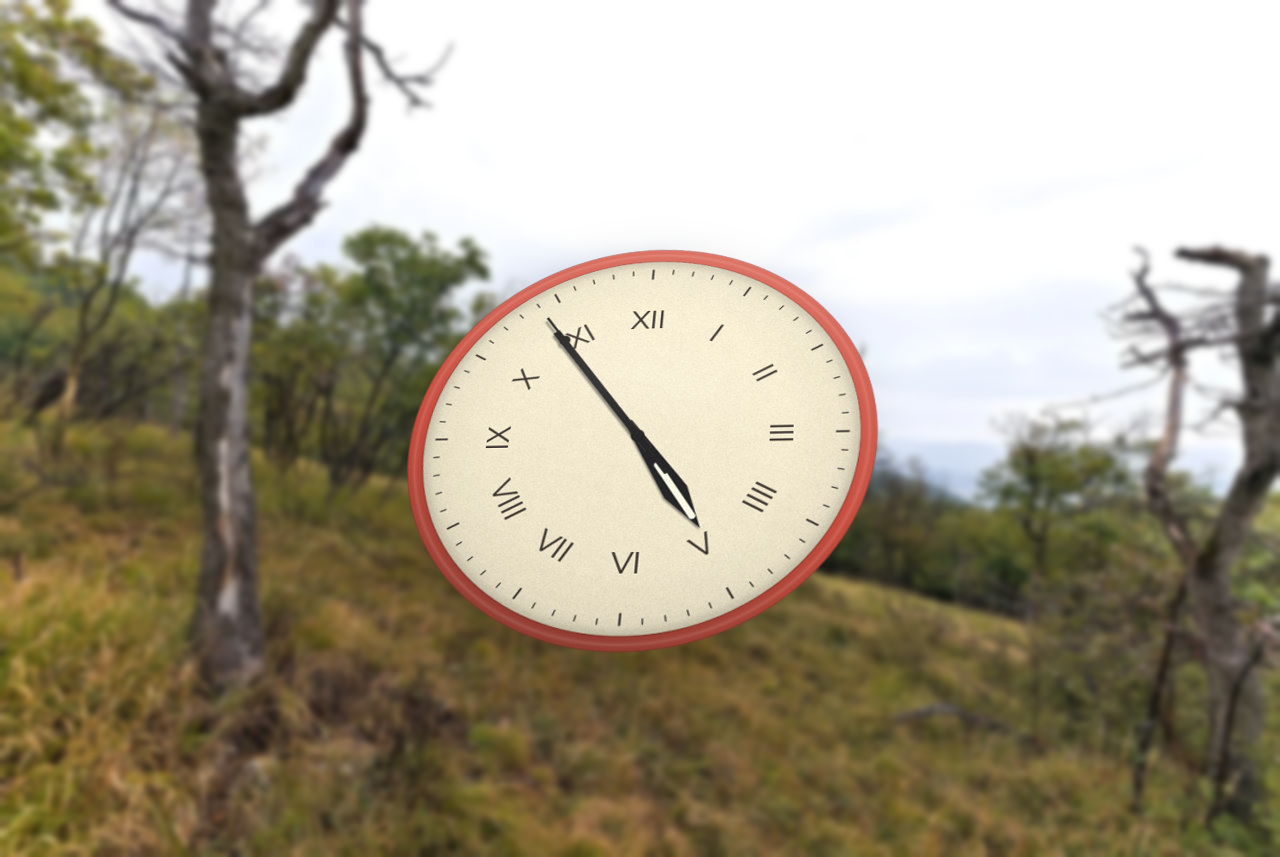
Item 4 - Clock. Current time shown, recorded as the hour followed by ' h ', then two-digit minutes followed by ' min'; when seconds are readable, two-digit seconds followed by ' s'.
4 h 53 min 54 s
